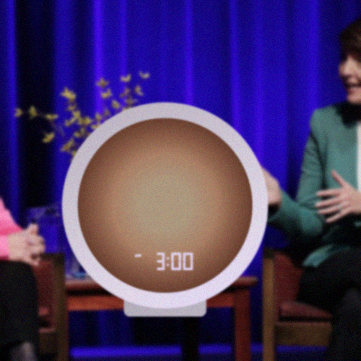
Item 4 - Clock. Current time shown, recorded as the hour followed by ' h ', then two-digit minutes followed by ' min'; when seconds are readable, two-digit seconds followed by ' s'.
3 h 00 min
